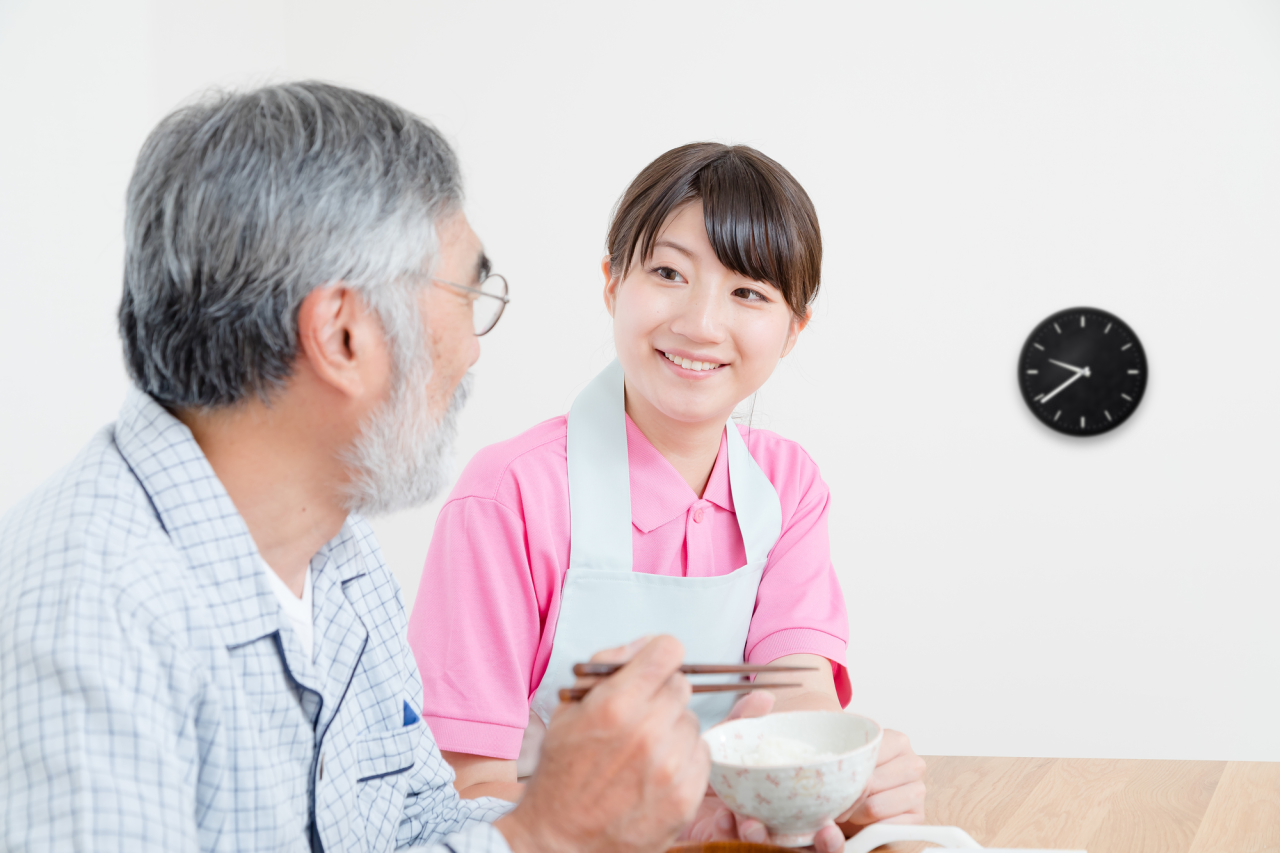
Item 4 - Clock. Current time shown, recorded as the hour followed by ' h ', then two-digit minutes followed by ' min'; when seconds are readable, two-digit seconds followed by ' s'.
9 h 39 min
